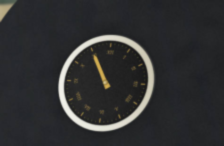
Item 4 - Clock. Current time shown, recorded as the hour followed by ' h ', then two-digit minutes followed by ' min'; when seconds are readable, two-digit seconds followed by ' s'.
10 h 55 min
